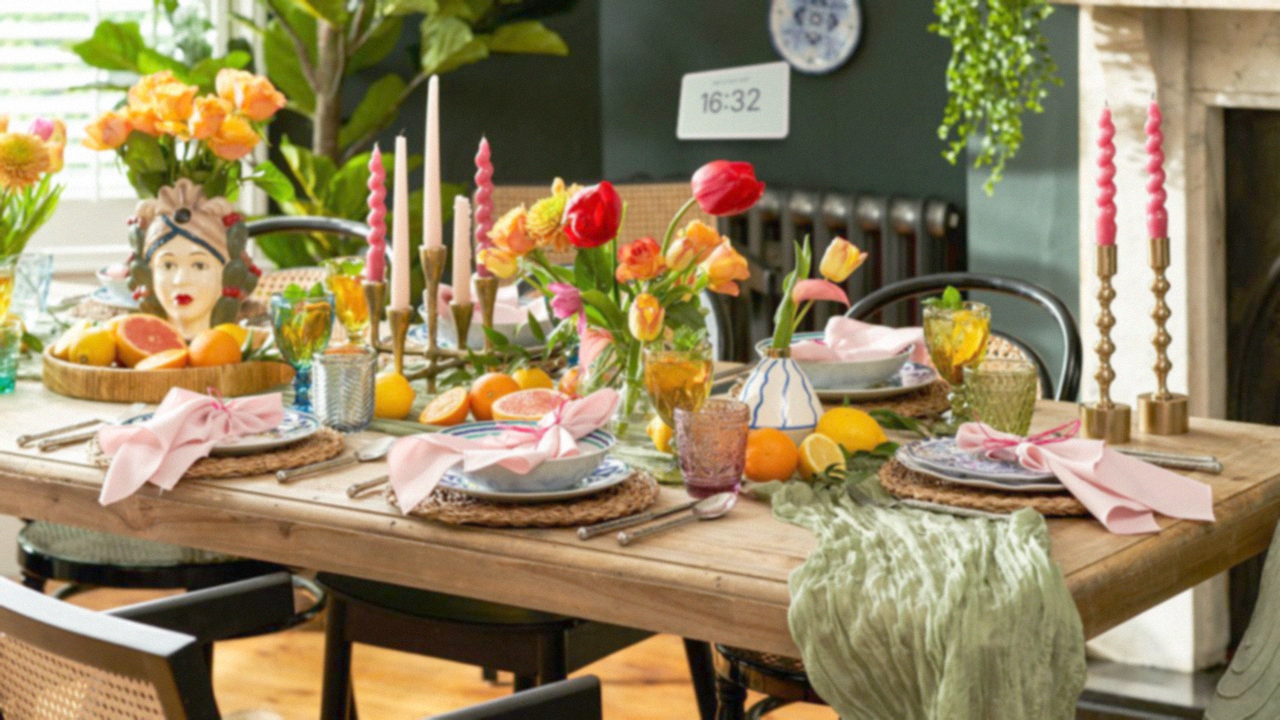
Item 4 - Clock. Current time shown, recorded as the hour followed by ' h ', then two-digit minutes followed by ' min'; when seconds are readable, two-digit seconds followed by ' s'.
16 h 32 min
